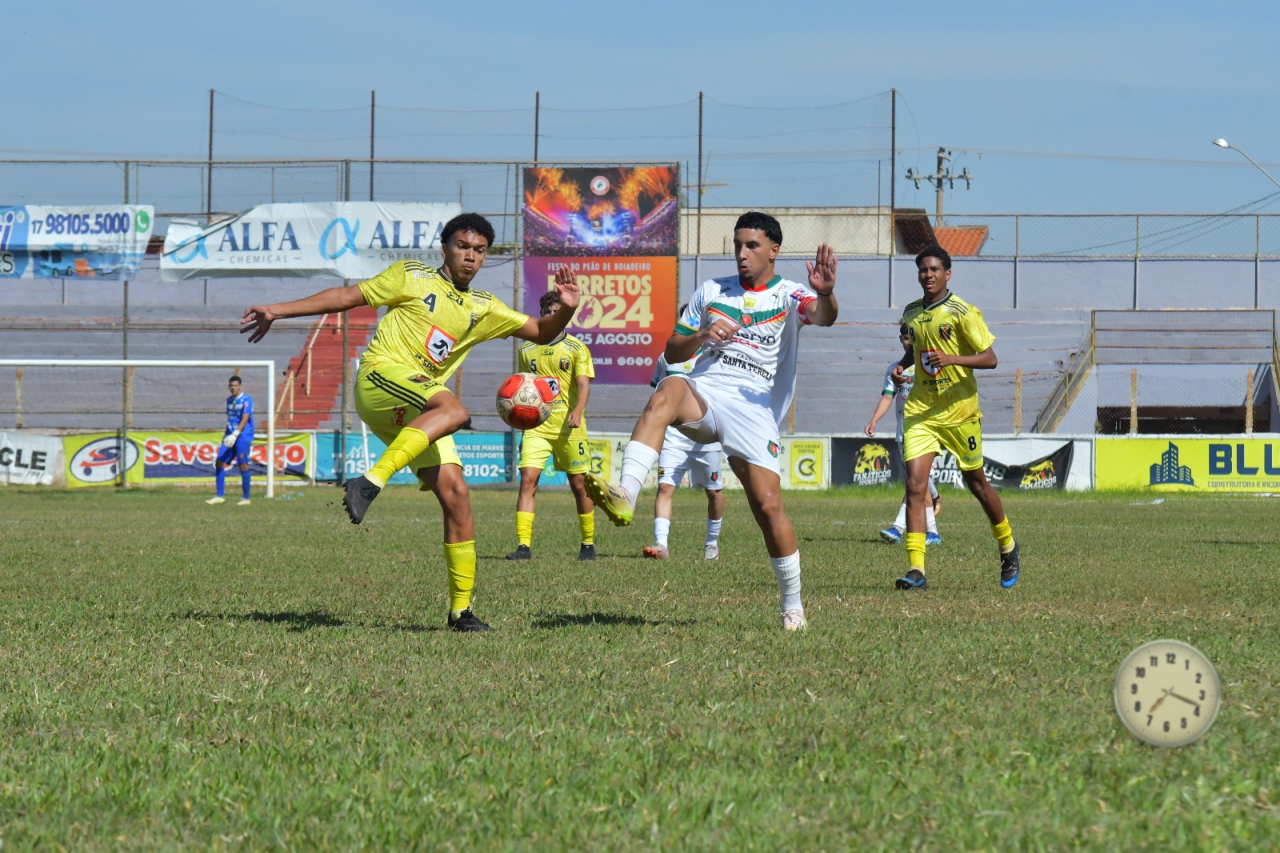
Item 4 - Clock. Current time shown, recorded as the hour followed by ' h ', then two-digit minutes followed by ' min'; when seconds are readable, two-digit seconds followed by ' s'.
7 h 18 min
